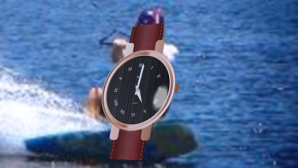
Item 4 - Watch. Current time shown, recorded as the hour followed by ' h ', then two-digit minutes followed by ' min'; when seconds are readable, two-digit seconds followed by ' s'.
5 h 01 min
